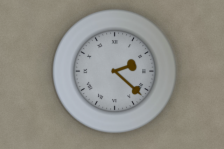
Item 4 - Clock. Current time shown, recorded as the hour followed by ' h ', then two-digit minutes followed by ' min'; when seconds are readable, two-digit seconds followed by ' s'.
2 h 22 min
